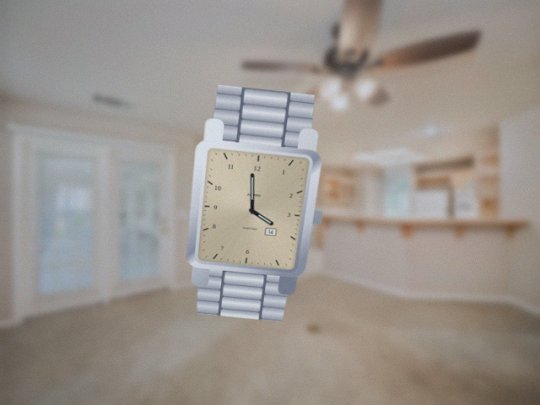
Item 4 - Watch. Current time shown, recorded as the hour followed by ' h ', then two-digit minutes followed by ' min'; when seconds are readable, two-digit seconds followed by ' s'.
3 h 59 min
